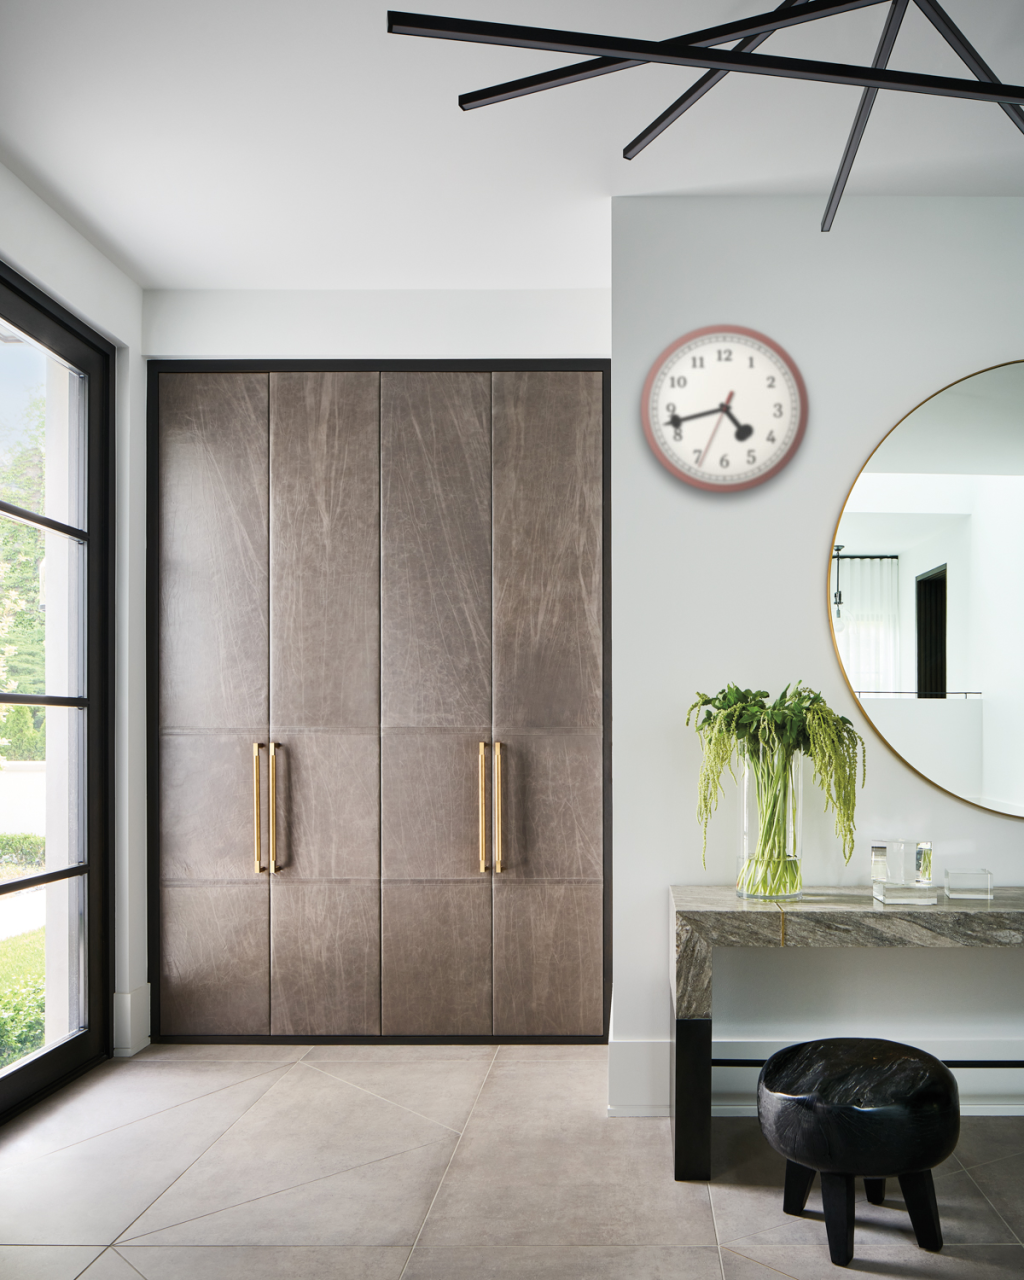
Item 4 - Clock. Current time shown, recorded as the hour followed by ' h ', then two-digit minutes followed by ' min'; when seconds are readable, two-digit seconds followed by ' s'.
4 h 42 min 34 s
